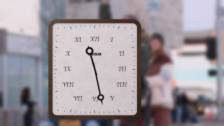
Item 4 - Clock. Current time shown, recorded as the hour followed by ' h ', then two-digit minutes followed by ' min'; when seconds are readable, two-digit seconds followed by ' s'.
11 h 28 min
